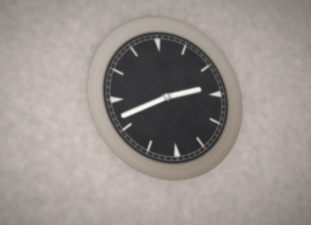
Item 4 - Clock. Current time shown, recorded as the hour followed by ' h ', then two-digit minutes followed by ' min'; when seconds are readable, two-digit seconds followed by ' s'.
2 h 42 min
